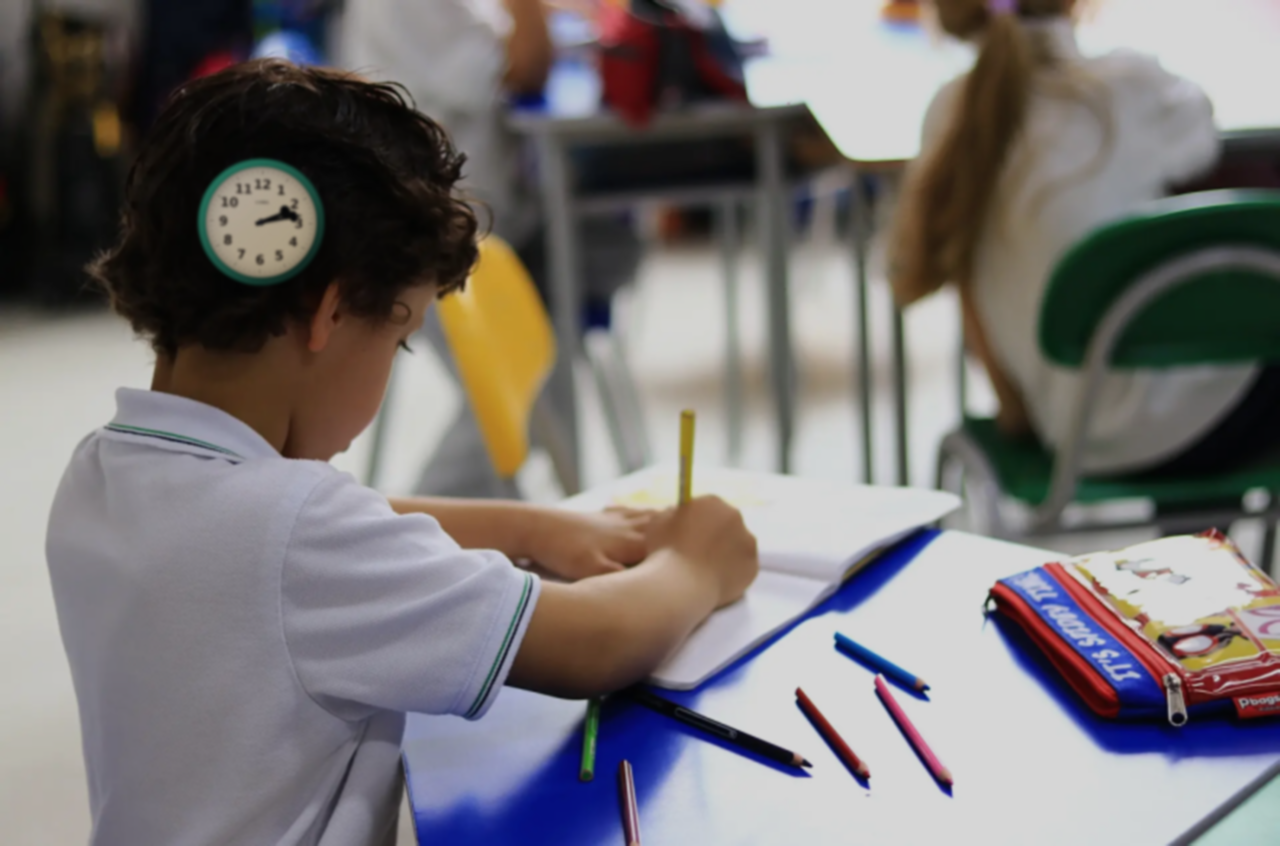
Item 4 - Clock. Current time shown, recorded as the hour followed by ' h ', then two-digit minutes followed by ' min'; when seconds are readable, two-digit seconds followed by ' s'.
2 h 13 min
